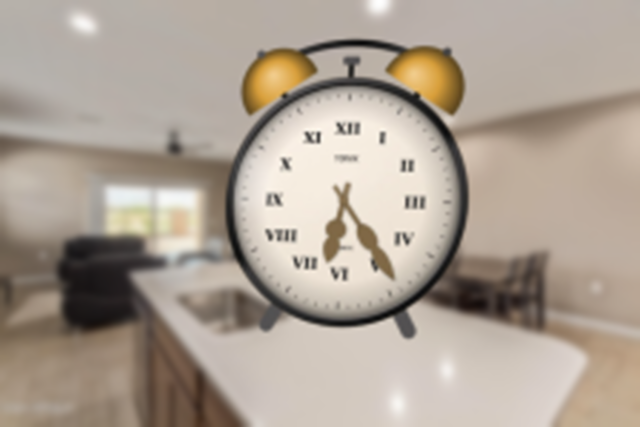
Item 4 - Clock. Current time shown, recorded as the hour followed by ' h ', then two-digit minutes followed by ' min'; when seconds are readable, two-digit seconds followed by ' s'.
6 h 24 min
